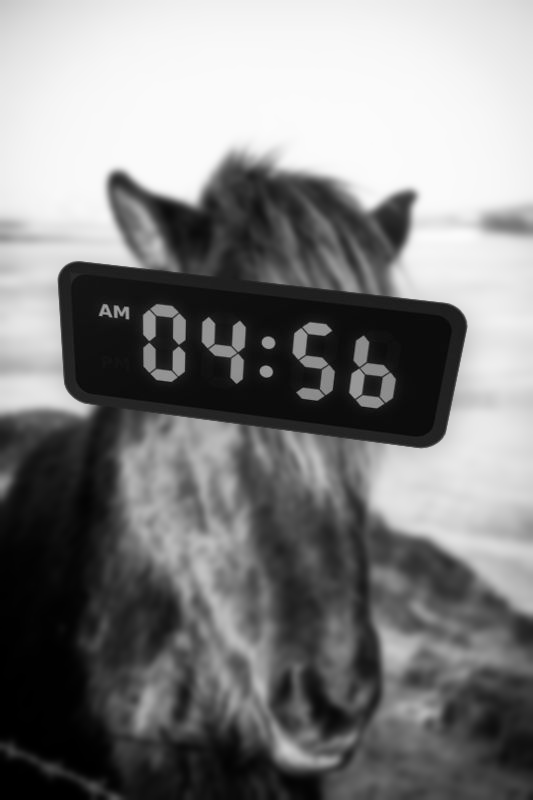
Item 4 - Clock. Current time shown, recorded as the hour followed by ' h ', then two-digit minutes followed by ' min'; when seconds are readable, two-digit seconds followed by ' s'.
4 h 56 min
